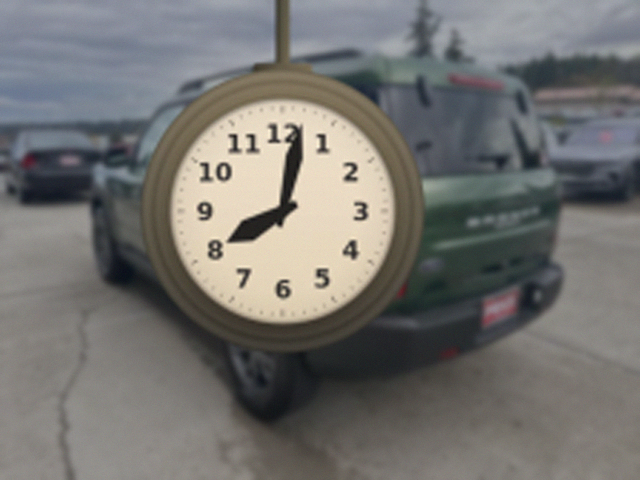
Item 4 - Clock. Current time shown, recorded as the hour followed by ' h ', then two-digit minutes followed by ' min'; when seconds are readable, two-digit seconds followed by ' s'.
8 h 02 min
